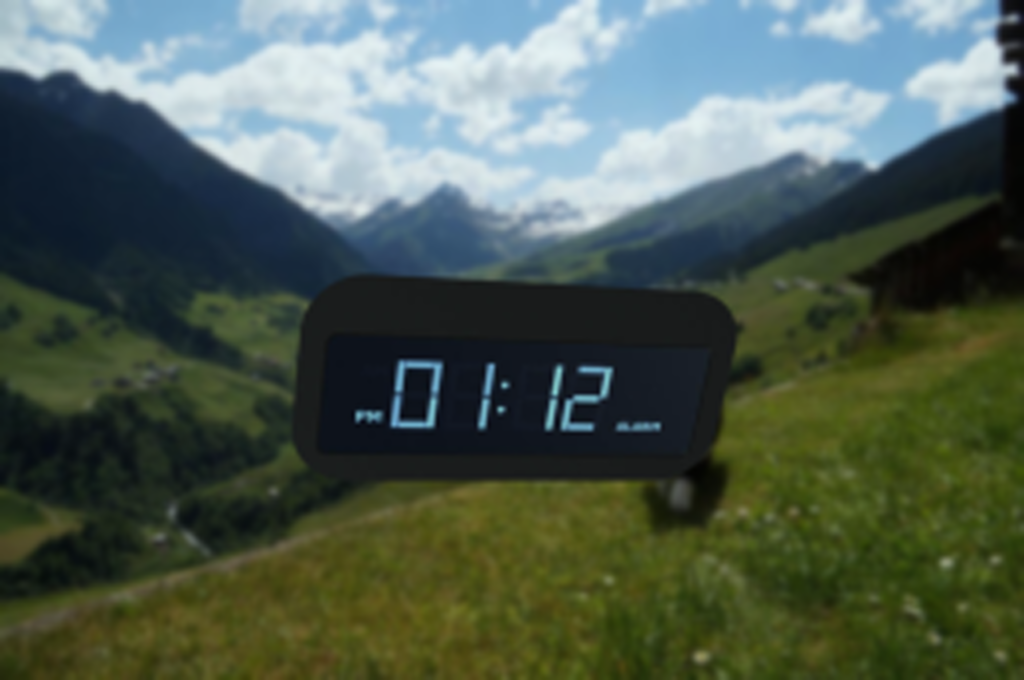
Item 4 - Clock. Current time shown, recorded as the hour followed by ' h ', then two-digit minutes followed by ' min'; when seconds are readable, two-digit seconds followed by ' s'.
1 h 12 min
